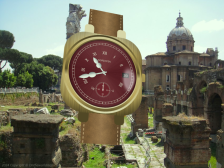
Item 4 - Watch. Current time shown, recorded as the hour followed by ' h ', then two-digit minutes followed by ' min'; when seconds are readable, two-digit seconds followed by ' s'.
10 h 42 min
